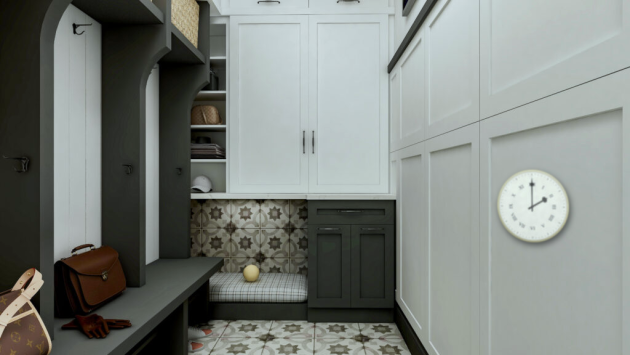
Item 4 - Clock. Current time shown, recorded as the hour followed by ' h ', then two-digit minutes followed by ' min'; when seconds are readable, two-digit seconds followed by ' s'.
2 h 00 min
